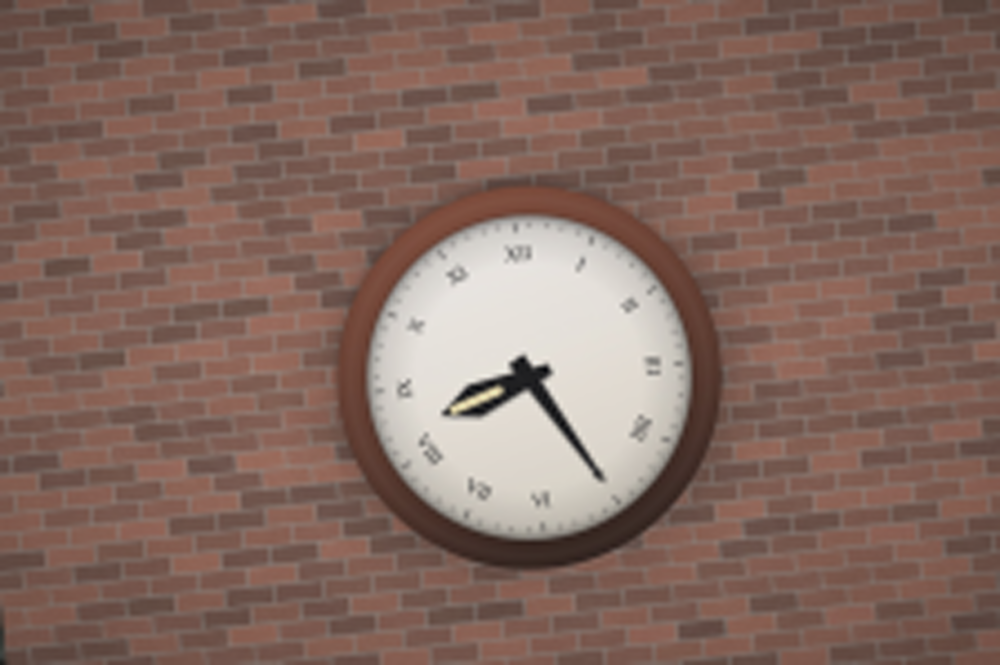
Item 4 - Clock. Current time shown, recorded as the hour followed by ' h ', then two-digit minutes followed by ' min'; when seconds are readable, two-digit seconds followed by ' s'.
8 h 25 min
